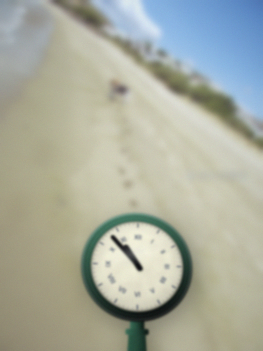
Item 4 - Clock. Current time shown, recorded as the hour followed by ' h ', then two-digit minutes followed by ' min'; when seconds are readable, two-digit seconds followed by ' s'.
10 h 53 min
